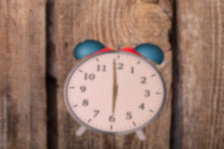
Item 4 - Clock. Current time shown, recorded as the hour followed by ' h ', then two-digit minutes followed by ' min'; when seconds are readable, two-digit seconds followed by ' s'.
5 h 59 min
